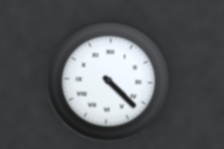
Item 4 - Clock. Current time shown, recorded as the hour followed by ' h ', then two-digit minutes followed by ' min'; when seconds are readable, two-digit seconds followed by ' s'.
4 h 22 min
